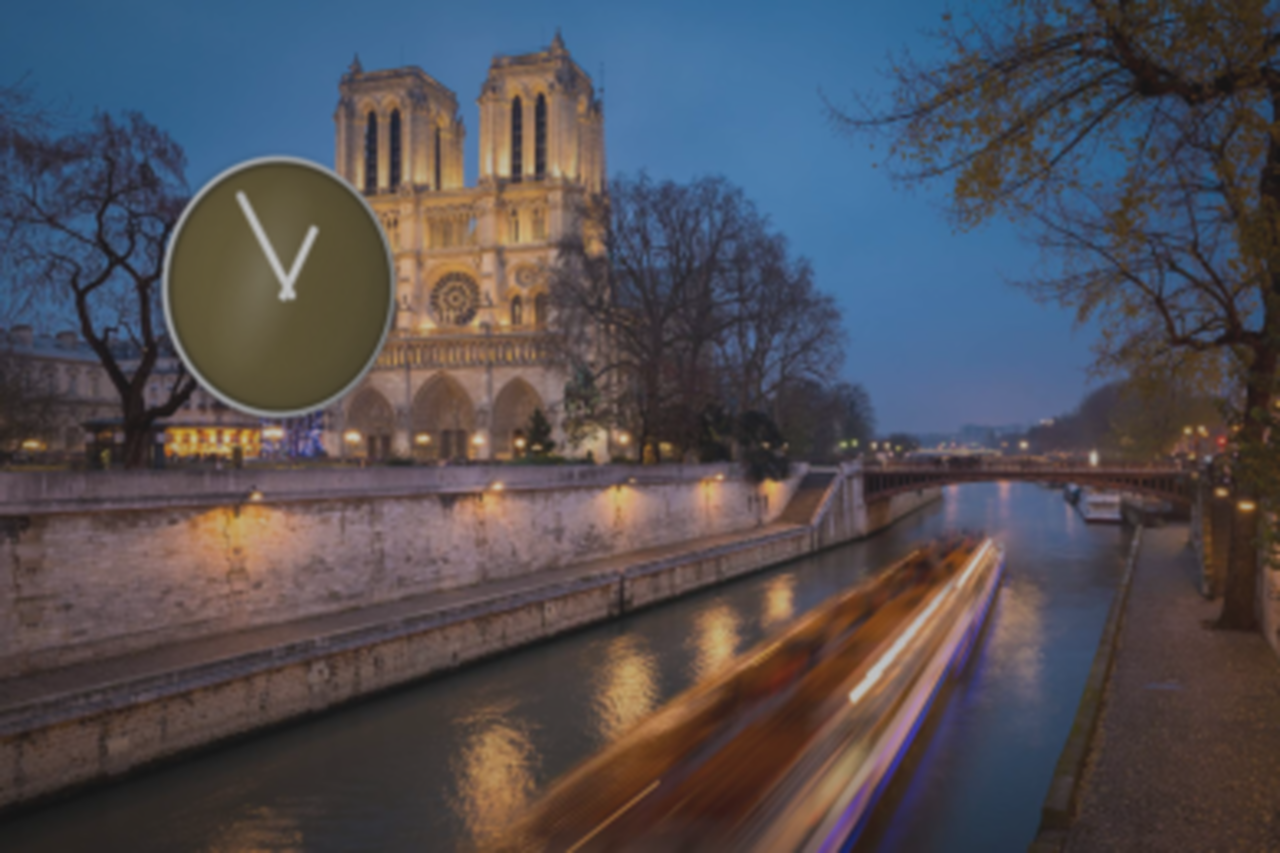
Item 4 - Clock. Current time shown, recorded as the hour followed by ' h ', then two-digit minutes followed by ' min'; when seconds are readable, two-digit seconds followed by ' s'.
12 h 55 min
